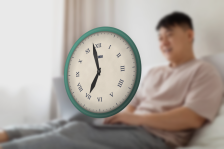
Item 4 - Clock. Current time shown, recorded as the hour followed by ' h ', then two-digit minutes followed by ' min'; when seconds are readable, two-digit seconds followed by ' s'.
6 h 58 min
